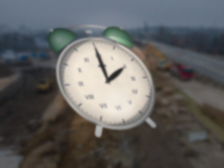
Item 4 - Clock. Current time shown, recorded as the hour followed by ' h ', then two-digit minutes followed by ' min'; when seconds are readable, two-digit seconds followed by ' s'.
2 h 00 min
